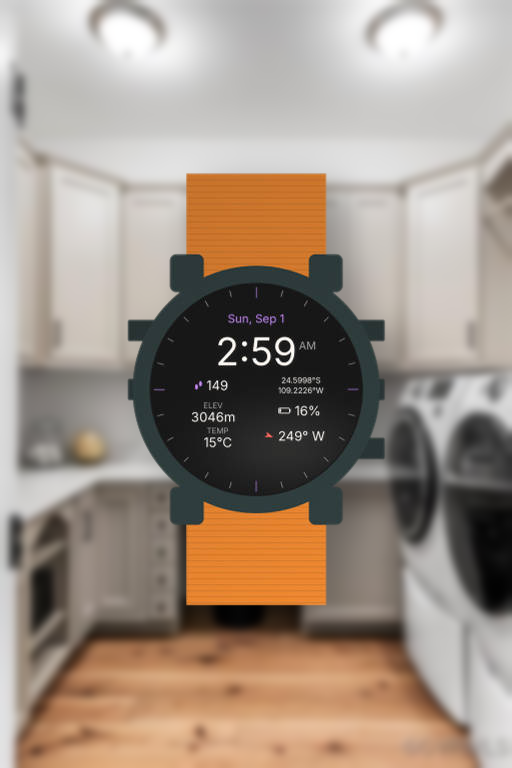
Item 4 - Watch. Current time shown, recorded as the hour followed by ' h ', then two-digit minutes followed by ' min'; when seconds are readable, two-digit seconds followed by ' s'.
2 h 59 min
